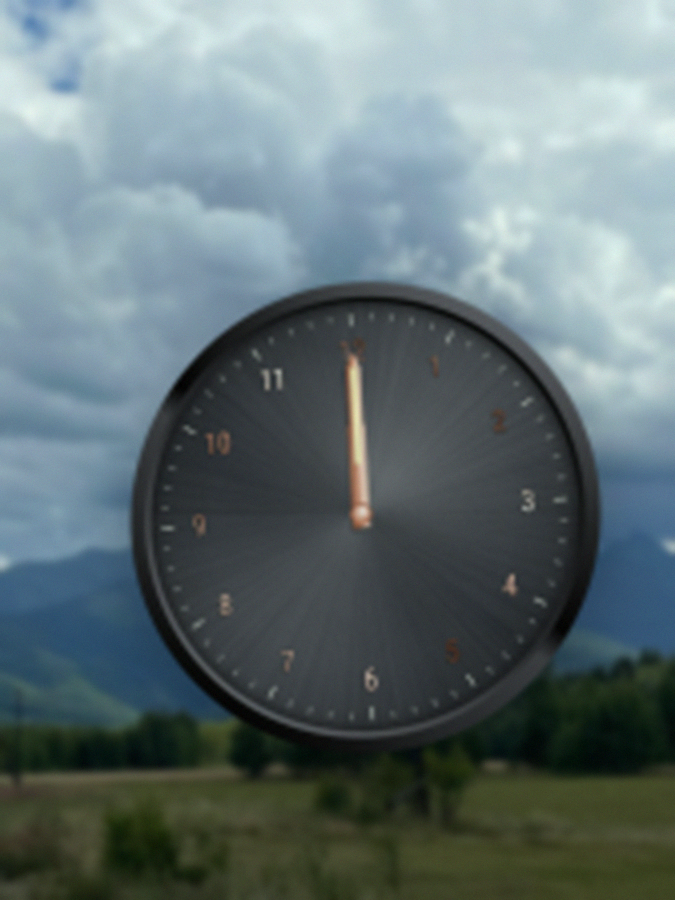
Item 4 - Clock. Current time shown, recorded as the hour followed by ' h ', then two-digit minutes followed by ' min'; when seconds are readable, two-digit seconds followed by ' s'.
12 h 00 min
